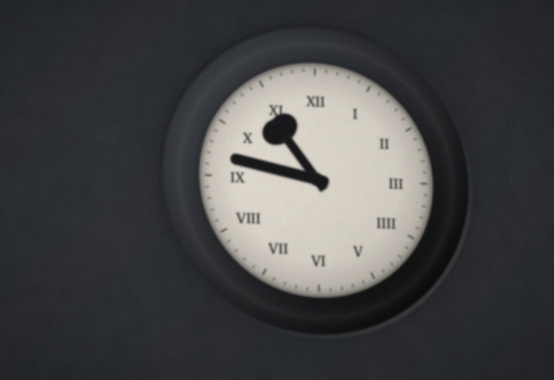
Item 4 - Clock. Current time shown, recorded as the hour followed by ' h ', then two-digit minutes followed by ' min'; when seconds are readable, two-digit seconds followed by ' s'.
10 h 47 min
